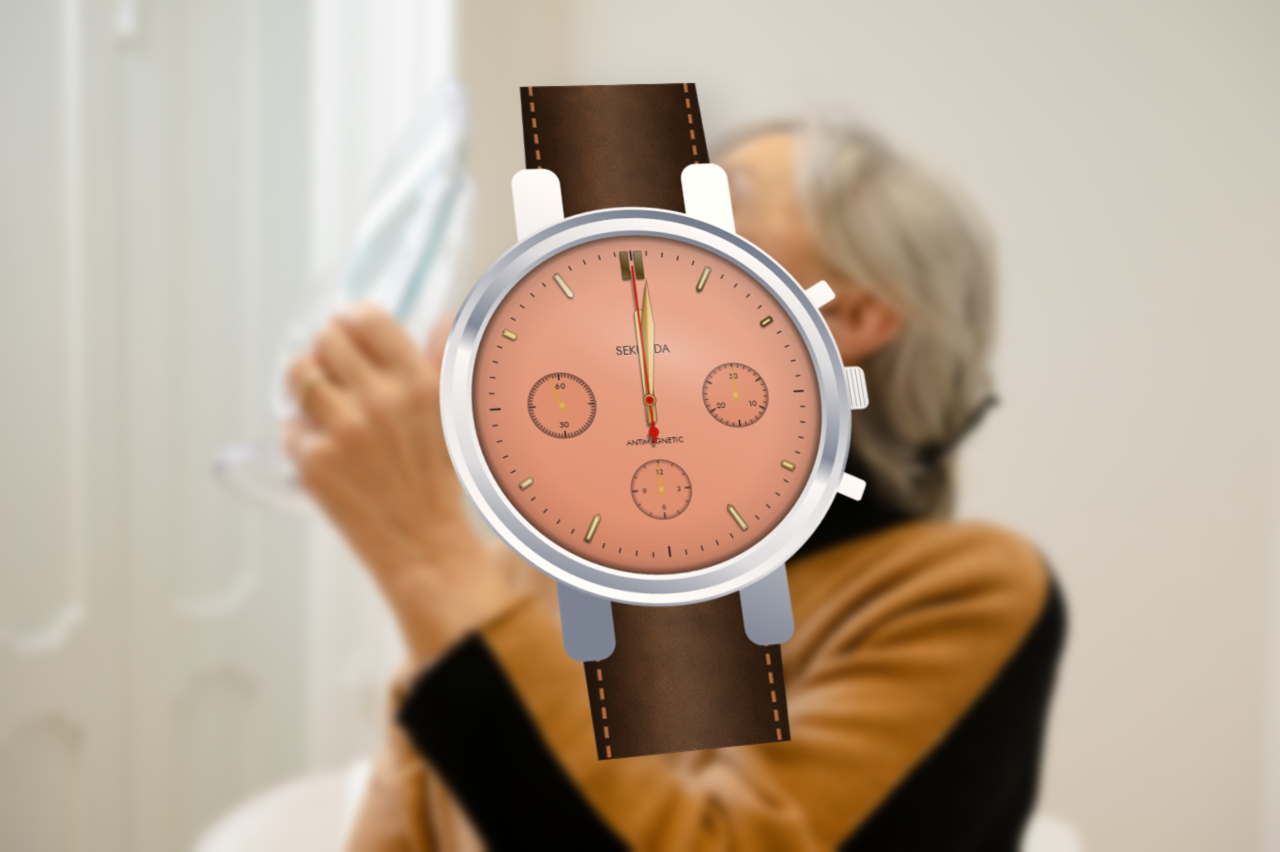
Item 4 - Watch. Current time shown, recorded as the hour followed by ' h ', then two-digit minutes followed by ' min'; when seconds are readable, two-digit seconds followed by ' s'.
12 h 00 min 57 s
